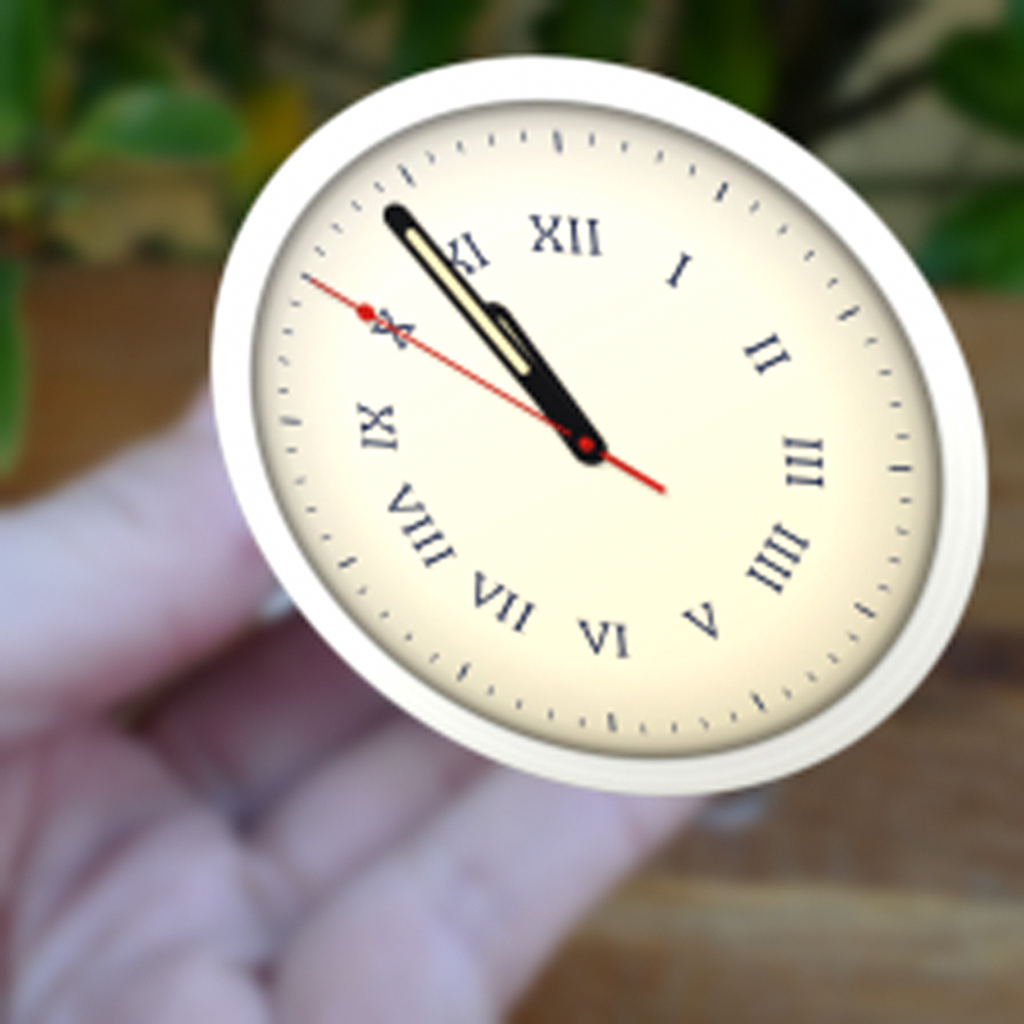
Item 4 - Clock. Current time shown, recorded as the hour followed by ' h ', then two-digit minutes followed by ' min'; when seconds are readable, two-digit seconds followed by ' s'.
10 h 53 min 50 s
